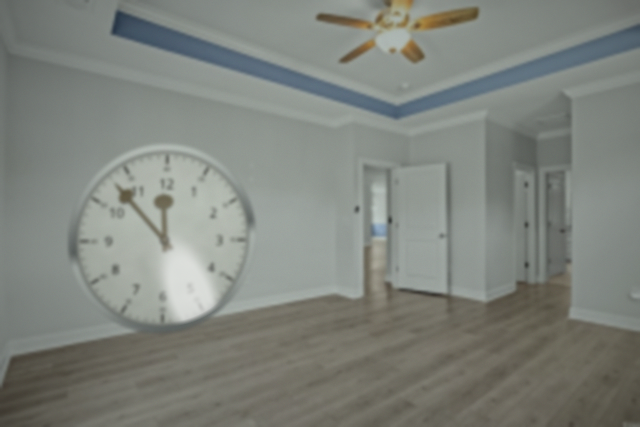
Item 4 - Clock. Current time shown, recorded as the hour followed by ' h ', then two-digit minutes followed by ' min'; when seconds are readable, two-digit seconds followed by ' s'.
11 h 53 min
